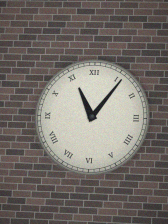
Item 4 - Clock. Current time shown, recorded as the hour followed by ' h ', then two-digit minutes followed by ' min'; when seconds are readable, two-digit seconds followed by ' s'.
11 h 06 min
